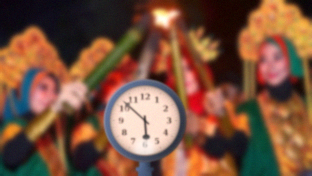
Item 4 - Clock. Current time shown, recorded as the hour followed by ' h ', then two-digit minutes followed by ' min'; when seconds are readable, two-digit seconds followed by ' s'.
5 h 52 min
